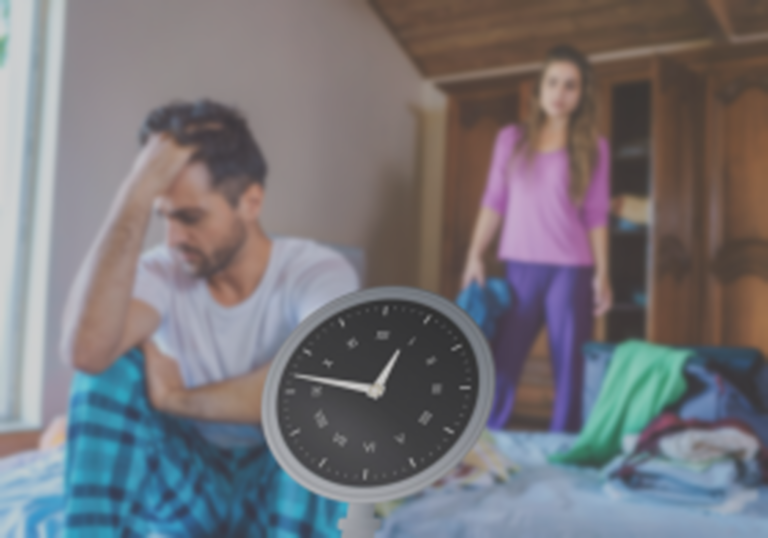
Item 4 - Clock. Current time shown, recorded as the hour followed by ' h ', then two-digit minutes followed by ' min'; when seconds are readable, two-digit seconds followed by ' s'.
12 h 47 min
